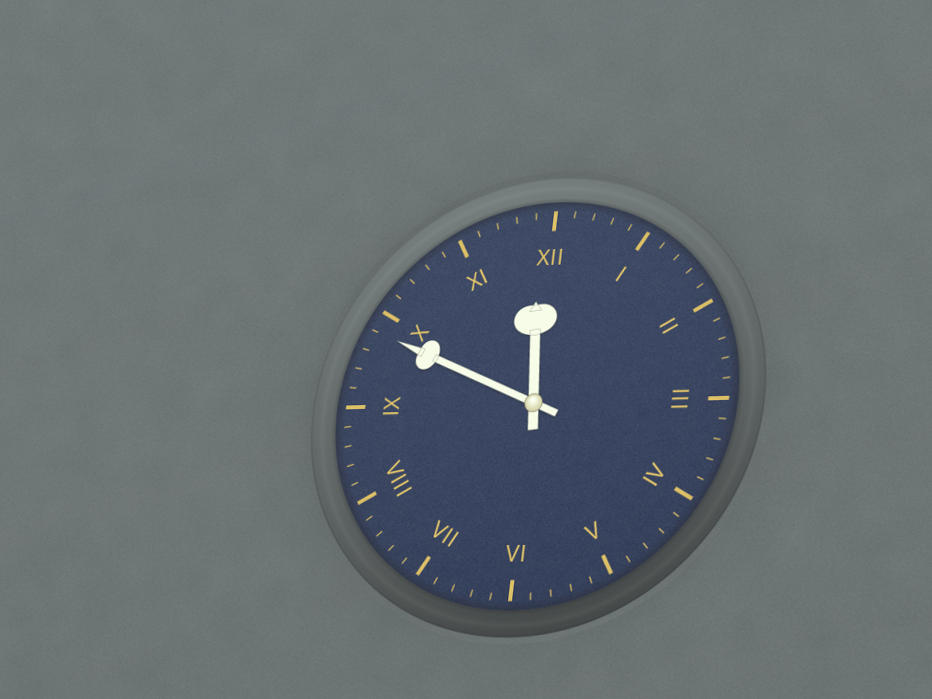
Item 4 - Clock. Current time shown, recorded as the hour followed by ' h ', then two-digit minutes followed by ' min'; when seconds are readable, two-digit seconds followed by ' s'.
11 h 49 min
